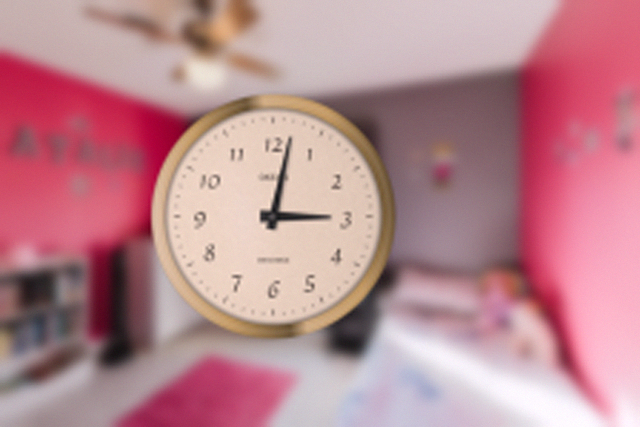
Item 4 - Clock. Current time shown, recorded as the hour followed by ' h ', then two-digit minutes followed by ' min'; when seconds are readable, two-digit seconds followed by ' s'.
3 h 02 min
